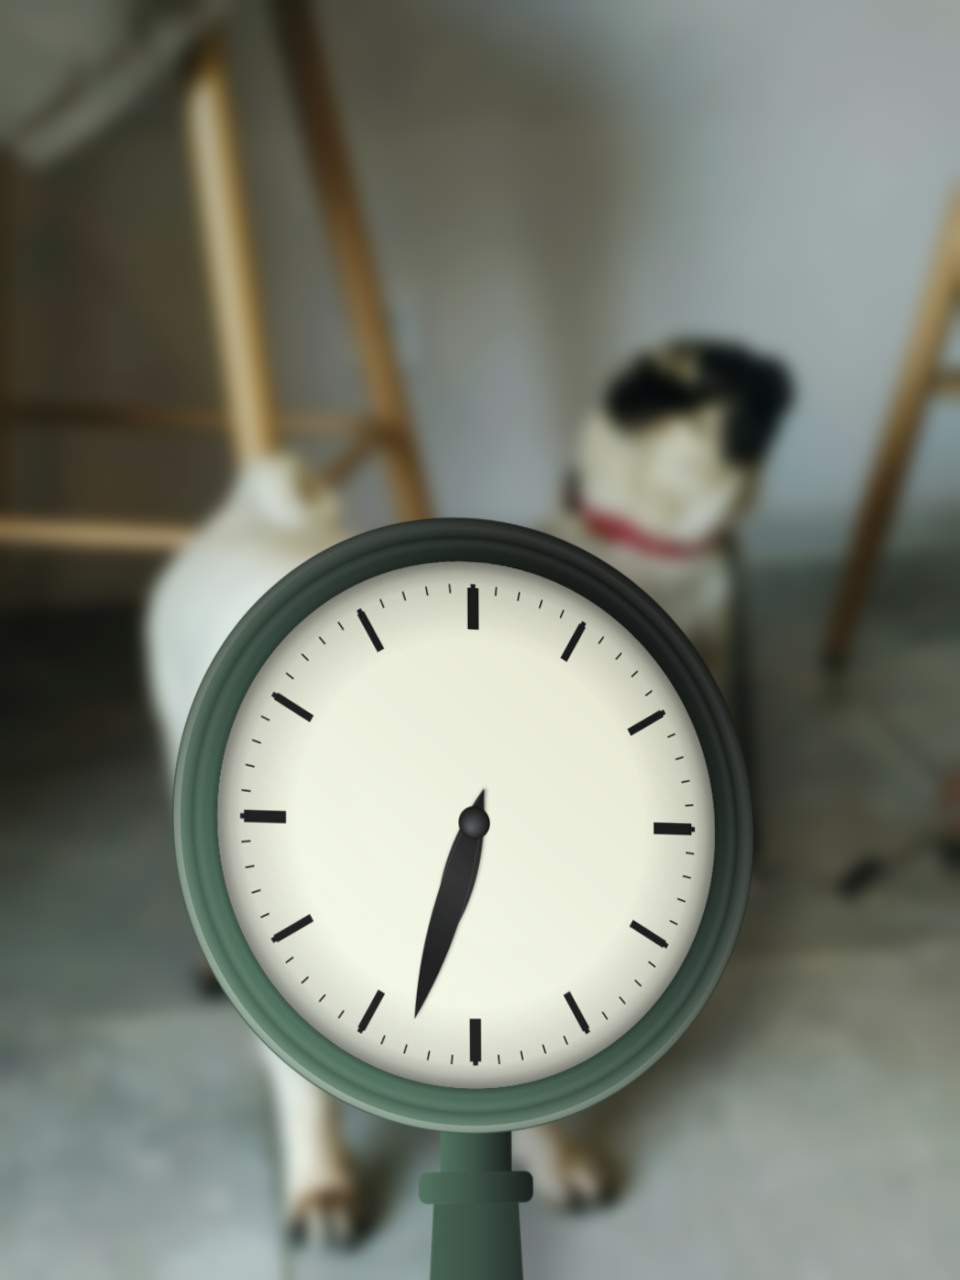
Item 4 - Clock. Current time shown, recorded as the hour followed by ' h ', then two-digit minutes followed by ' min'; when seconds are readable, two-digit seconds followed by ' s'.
6 h 33 min
